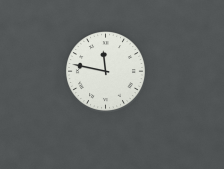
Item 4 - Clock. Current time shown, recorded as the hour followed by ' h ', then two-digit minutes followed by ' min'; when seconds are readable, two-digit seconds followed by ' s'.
11 h 47 min
